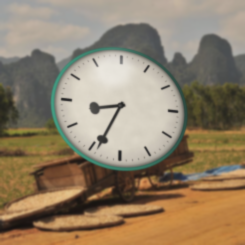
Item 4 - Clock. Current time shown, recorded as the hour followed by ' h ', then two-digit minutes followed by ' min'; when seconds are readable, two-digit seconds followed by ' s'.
8 h 34 min
